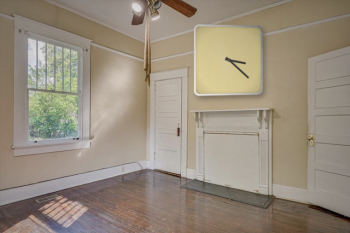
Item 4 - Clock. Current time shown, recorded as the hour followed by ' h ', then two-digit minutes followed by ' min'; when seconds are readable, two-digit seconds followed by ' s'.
3 h 22 min
